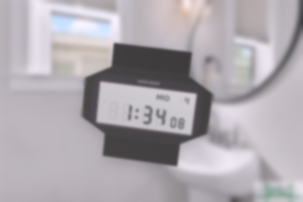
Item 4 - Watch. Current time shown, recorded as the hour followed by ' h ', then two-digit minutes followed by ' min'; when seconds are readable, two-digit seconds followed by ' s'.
1 h 34 min
